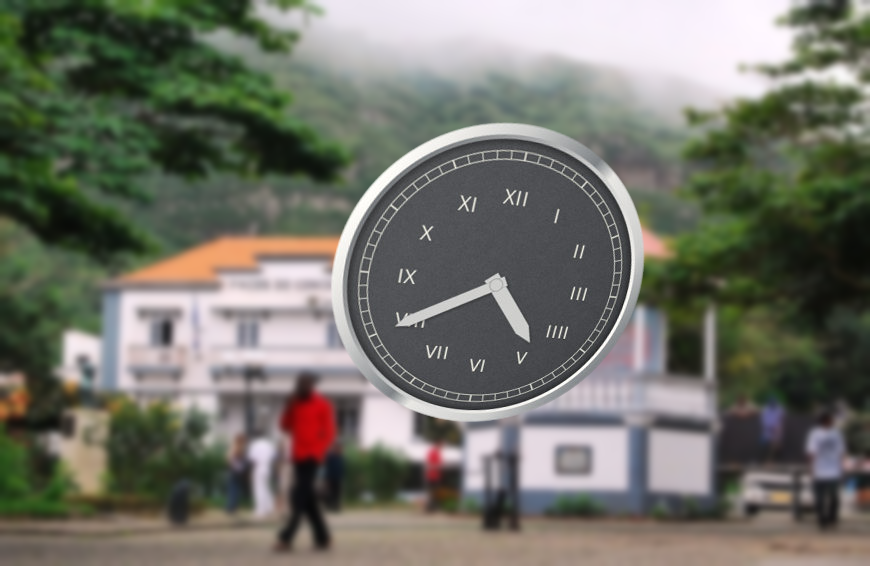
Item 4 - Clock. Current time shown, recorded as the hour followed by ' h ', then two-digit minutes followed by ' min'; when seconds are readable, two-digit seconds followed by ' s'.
4 h 40 min
